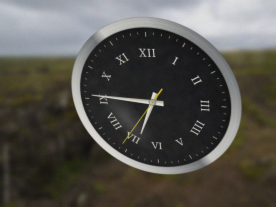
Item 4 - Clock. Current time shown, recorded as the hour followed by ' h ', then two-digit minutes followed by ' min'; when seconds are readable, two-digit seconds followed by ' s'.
6 h 45 min 36 s
